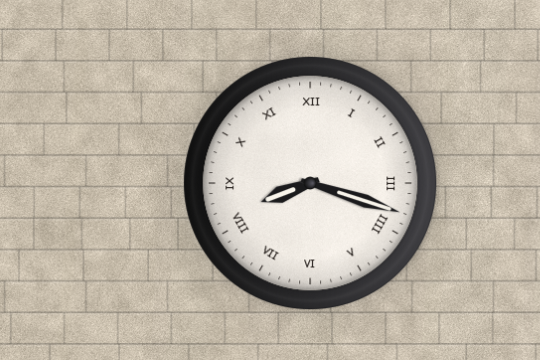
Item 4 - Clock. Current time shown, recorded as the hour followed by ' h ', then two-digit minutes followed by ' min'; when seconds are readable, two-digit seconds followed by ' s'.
8 h 18 min
